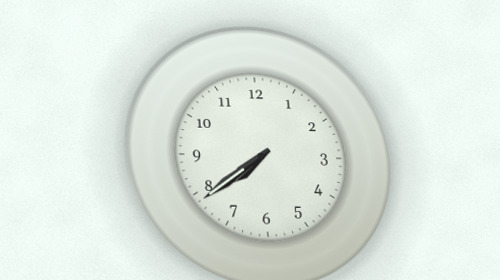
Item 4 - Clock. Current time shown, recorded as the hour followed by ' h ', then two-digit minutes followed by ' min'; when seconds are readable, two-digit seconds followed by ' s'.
7 h 39 min
